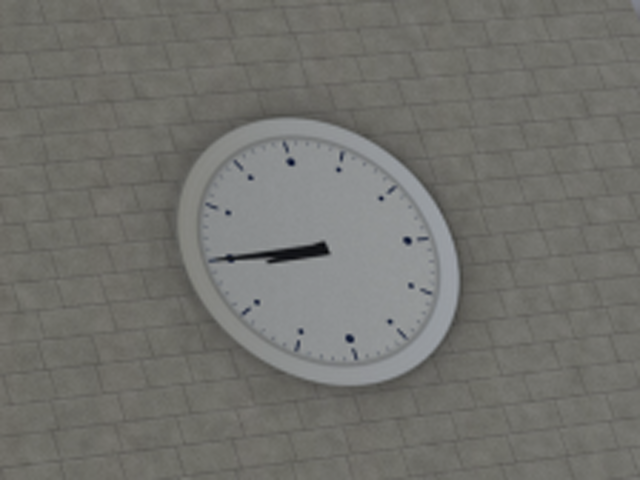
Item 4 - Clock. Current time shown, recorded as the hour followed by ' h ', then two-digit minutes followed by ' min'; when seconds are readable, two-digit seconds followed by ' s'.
8 h 45 min
